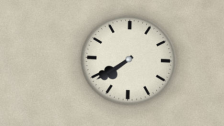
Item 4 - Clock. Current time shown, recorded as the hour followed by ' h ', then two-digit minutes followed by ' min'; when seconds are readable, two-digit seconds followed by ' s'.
7 h 39 min
